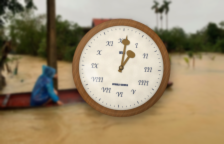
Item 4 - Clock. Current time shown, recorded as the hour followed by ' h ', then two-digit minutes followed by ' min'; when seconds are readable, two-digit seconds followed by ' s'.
1 h 01 min
